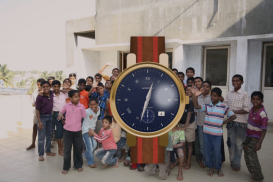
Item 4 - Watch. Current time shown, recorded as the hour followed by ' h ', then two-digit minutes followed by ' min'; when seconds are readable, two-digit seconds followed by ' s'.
12 h 33 min
